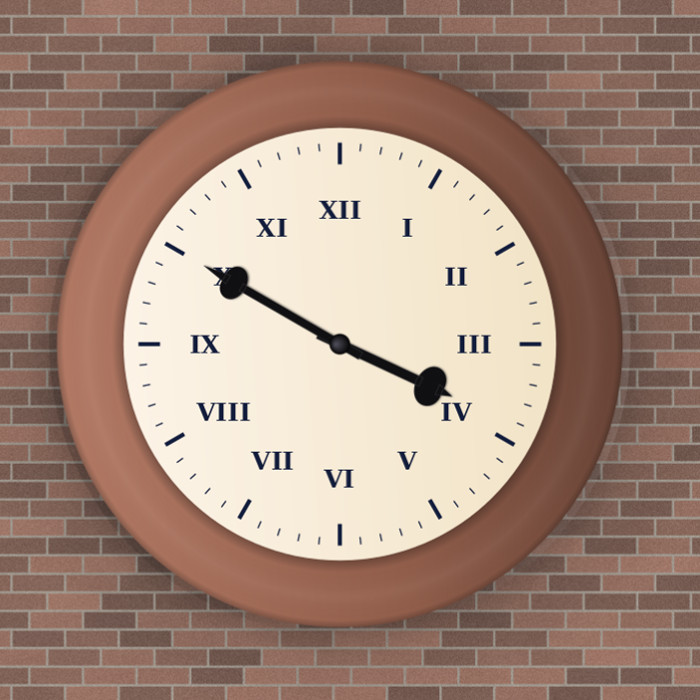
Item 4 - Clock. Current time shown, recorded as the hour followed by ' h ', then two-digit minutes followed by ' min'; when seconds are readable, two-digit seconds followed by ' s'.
3 h 50 min
